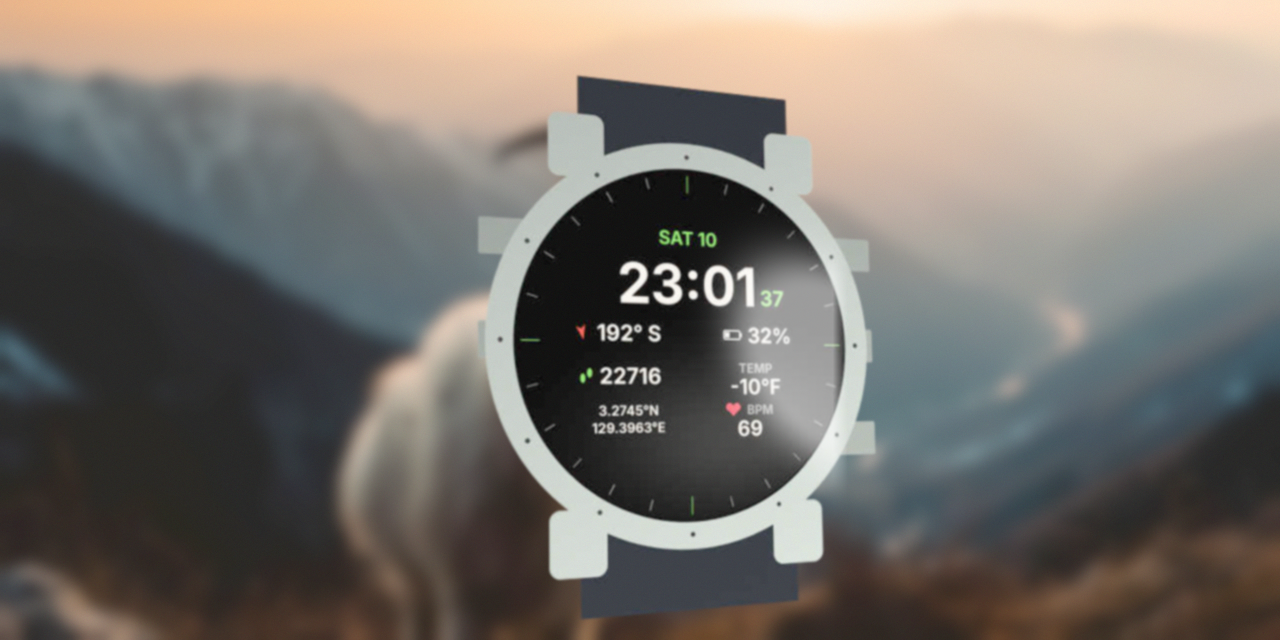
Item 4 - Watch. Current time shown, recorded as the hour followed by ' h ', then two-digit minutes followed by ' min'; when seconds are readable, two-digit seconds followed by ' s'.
23 h 01 min 37 s
